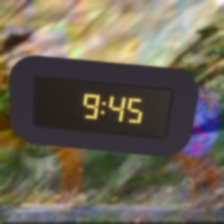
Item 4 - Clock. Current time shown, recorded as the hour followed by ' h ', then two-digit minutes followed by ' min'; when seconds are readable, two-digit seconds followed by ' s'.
9 h 45 min
